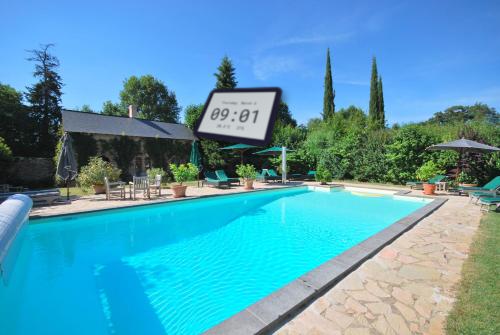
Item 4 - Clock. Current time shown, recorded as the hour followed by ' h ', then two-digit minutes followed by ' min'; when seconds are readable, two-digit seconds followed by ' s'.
9 h 01 min
